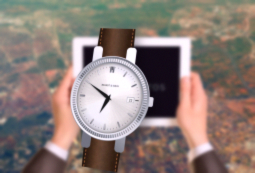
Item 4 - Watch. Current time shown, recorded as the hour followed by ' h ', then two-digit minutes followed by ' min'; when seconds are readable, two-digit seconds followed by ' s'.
6 h 50 min
